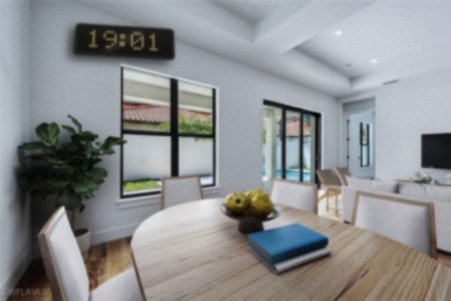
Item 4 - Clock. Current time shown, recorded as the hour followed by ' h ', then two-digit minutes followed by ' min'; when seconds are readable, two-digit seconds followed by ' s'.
19 h 01 min
